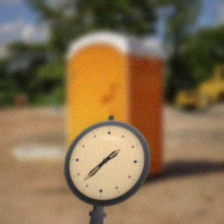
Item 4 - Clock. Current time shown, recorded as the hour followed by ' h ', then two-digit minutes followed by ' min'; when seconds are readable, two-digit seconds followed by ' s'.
1 h 37 min
